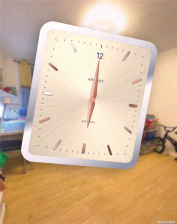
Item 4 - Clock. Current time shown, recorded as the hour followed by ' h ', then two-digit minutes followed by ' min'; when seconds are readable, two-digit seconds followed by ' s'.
6 h 00 min
